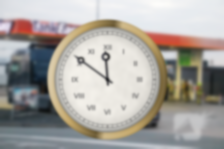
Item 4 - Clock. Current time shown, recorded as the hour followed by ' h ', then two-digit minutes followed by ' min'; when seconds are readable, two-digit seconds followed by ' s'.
11 h 51 min
